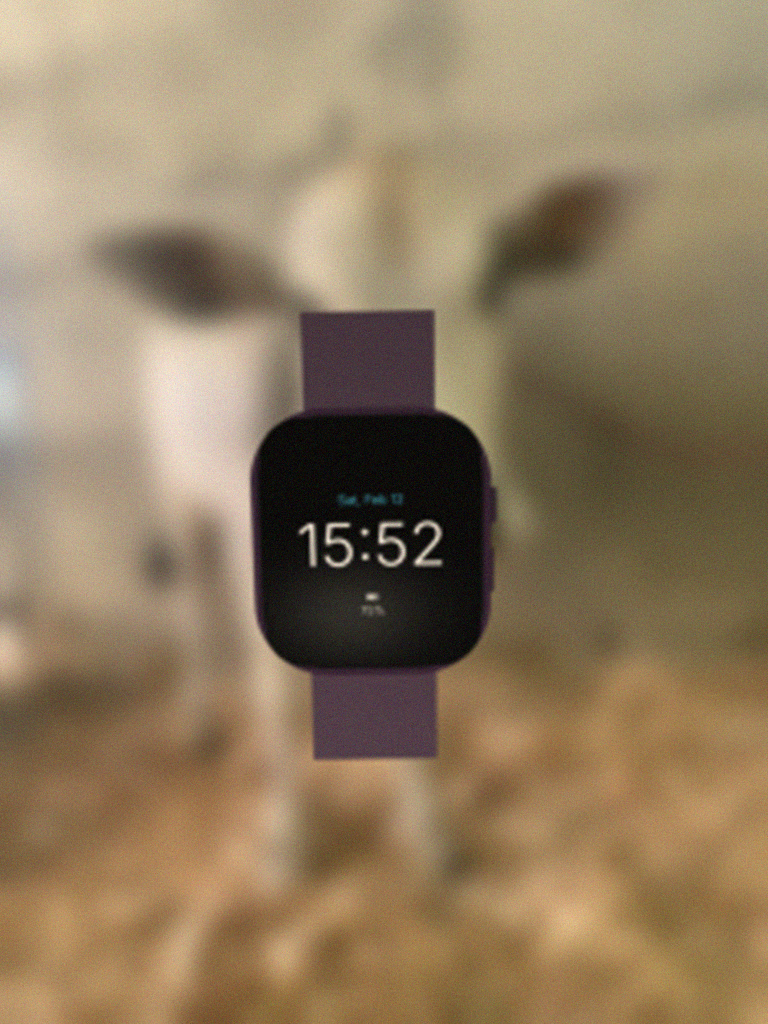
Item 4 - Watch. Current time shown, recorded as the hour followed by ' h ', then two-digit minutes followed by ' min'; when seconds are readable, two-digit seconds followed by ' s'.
15 h 52 min
